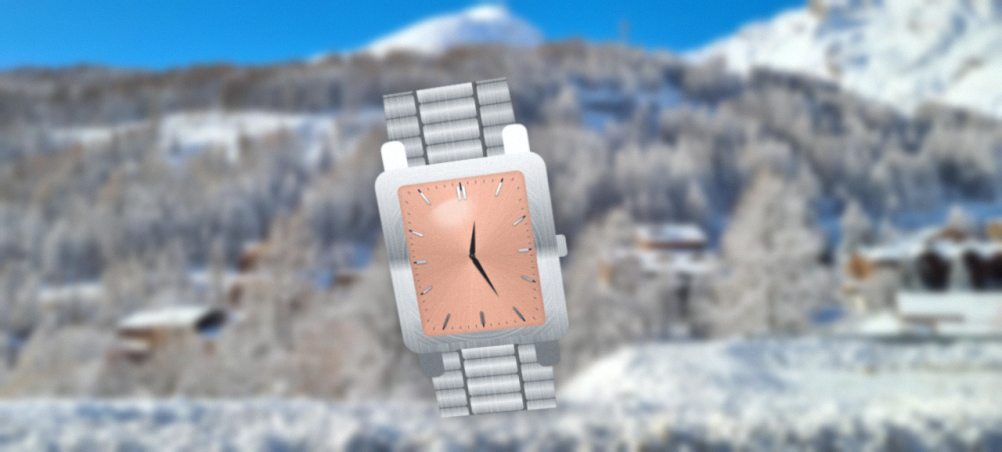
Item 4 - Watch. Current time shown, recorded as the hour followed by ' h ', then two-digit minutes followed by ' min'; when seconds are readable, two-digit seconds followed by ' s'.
12 h 26 min
